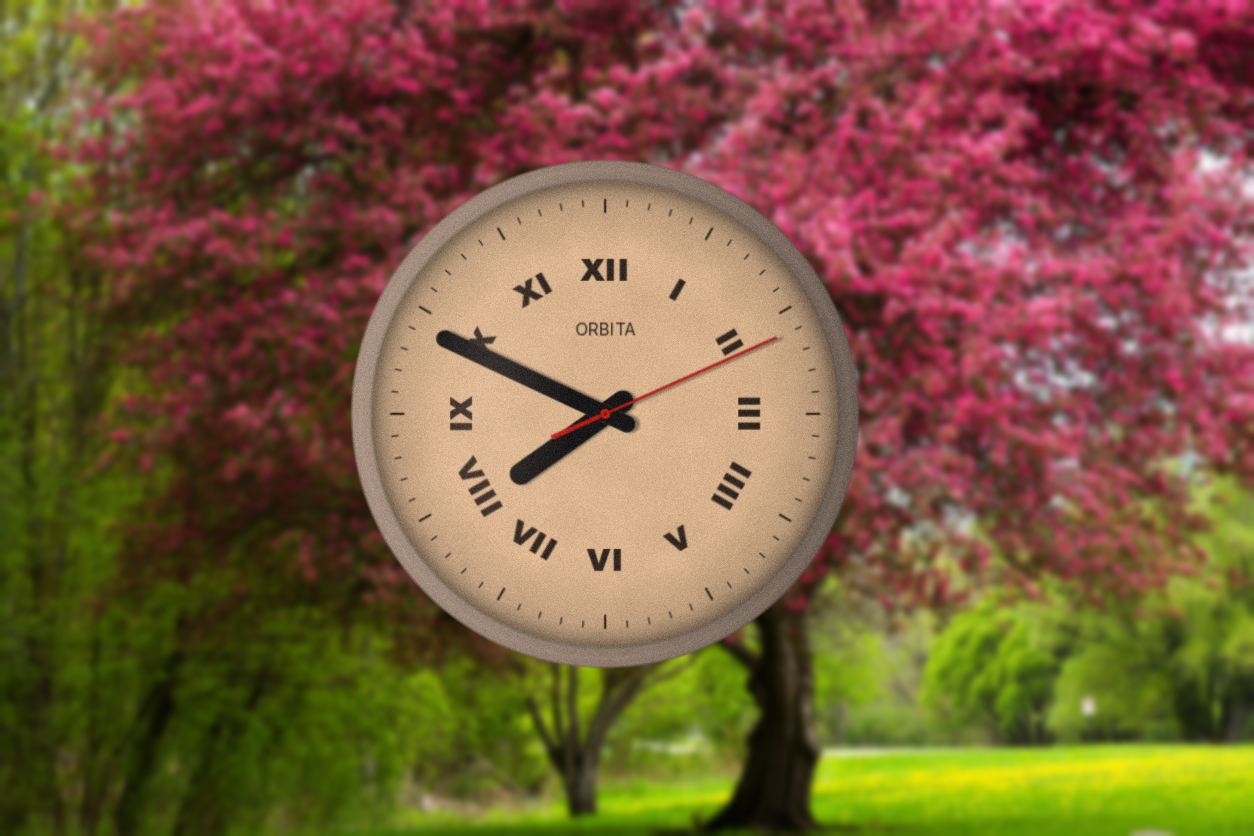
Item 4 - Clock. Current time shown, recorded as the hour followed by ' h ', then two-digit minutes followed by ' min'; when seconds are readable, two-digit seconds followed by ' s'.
7 h 49 min 11 s
